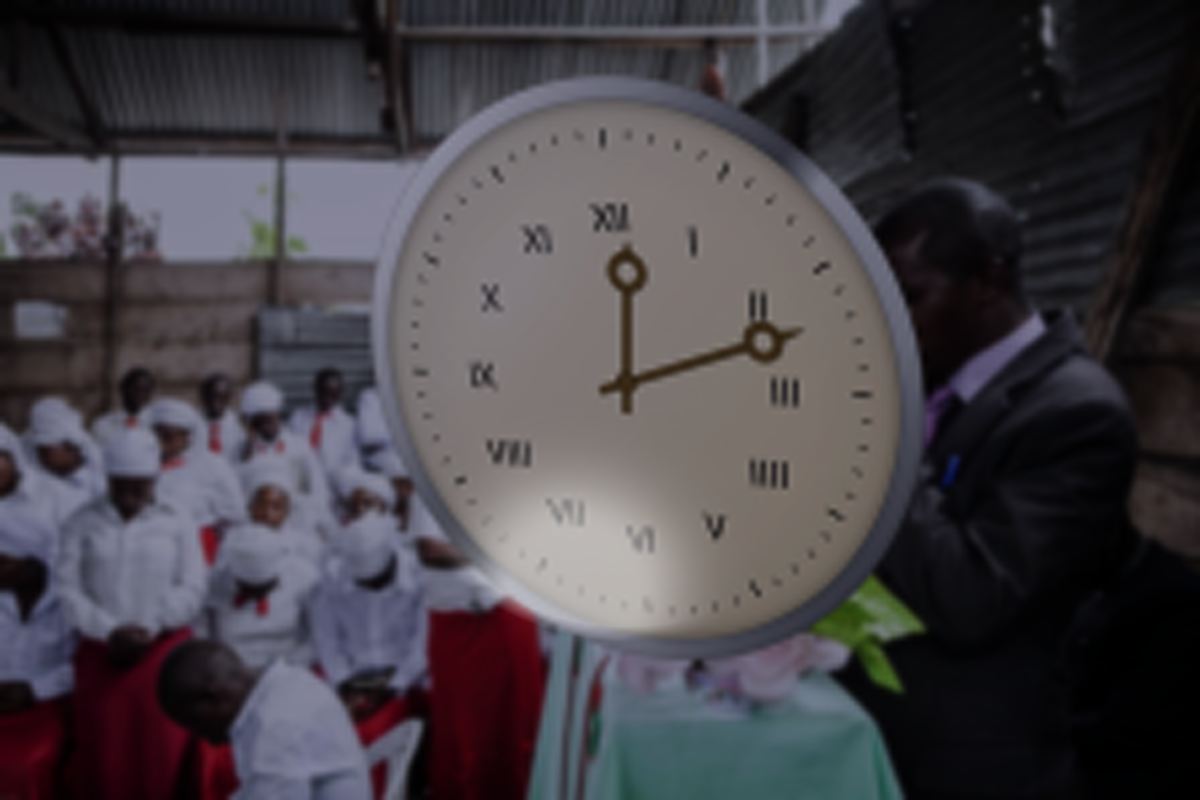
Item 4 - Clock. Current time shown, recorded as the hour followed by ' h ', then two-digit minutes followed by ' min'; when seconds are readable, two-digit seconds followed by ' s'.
12 h 12 min
